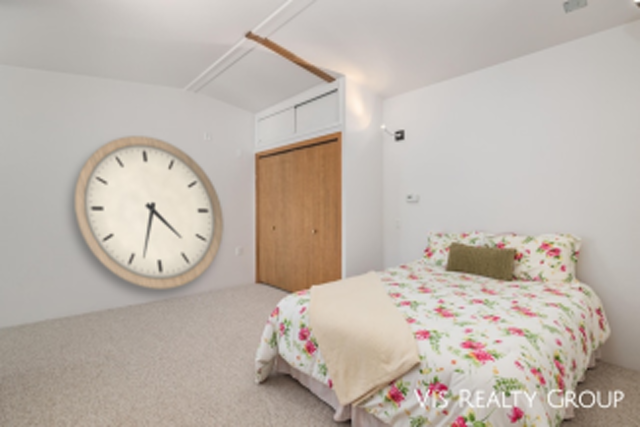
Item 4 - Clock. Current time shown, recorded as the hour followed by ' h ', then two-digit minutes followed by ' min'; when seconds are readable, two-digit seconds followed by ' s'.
4 h 33 min
